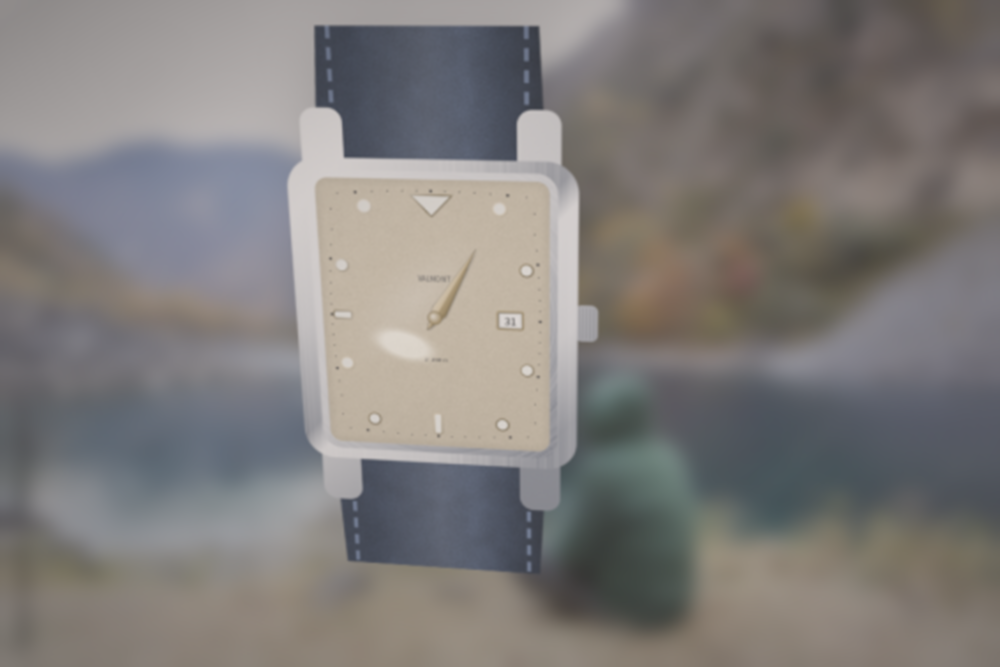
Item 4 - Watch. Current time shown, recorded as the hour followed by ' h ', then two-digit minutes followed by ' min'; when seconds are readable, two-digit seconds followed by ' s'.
1 h 05 min
